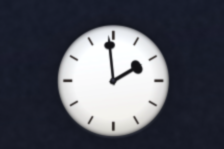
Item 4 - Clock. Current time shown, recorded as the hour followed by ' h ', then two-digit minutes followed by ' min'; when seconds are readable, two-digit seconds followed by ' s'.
1 h 59 min
